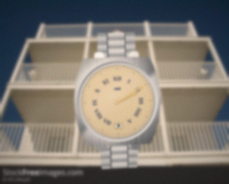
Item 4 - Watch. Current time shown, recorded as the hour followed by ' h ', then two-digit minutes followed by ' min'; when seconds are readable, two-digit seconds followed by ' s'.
2 h 10 min
